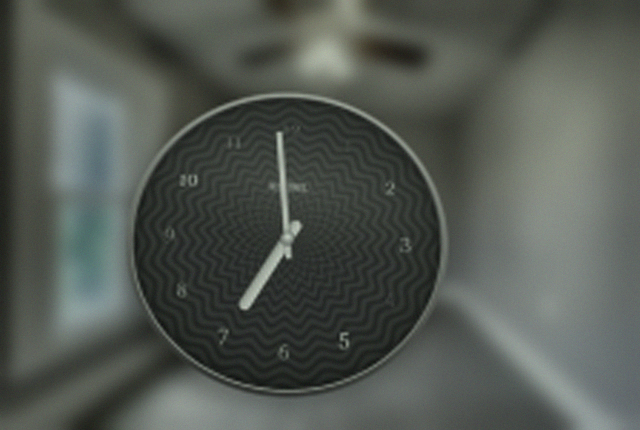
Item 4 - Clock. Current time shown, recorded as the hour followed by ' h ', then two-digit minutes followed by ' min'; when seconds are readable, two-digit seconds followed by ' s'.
6 h 59 min
